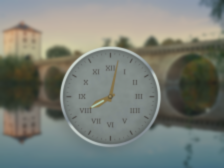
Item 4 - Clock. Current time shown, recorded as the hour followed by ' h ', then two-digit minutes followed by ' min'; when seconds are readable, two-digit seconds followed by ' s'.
8 h 02 min
